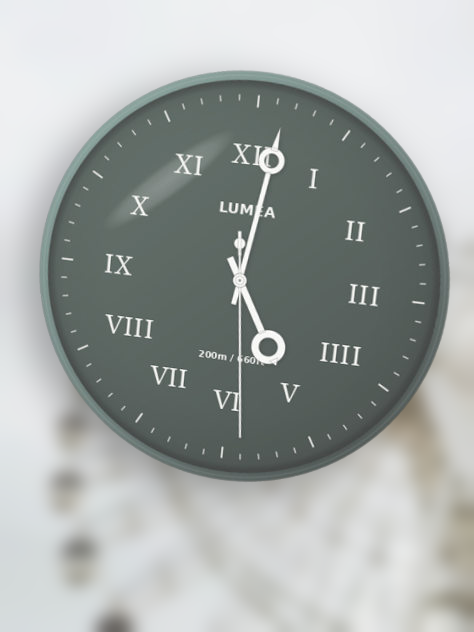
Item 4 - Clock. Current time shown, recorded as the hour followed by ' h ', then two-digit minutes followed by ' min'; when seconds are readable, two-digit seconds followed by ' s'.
5 h 01 min 29 s
